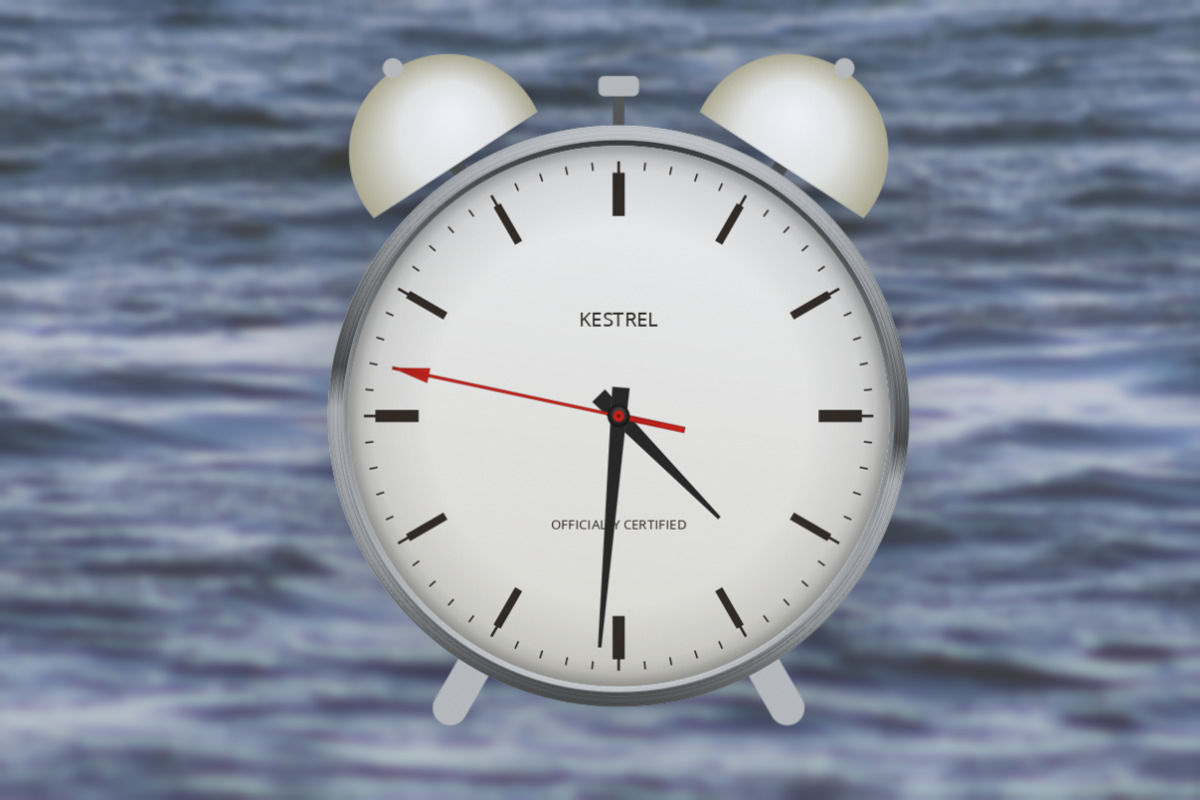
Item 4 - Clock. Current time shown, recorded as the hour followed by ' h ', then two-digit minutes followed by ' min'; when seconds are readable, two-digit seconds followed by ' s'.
4 h 30 min 47 s
